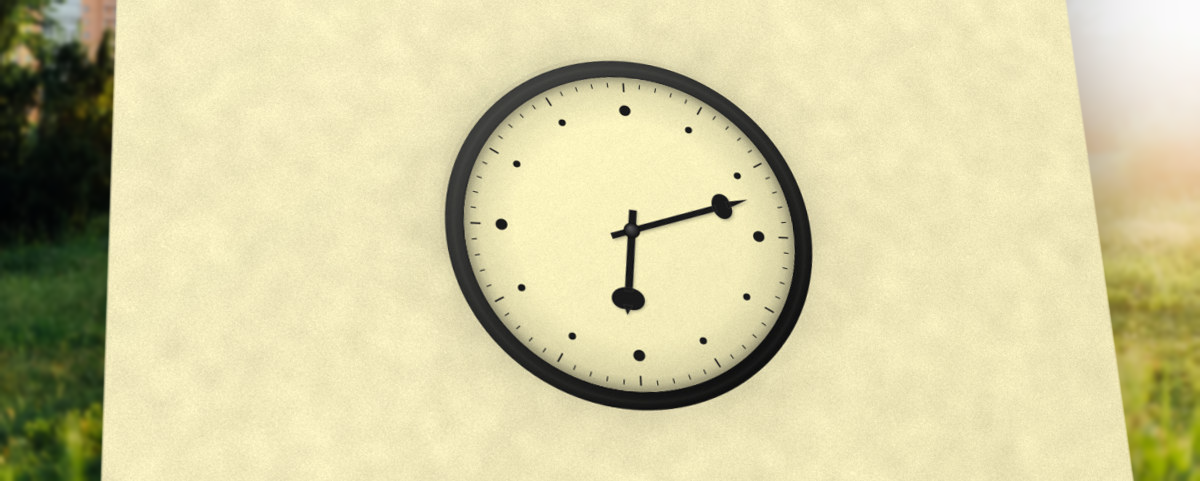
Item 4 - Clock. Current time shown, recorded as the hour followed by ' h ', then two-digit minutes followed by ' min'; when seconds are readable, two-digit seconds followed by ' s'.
6 h 12 min
